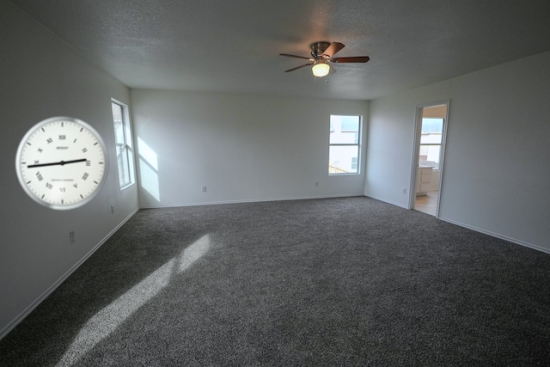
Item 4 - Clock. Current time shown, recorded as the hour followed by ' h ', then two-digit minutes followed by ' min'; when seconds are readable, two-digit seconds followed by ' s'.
2 h 44 min
